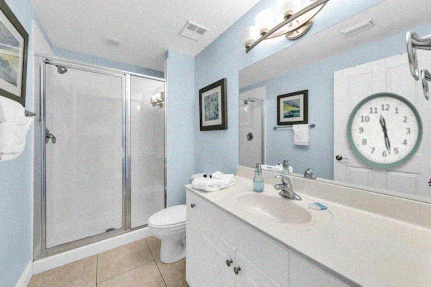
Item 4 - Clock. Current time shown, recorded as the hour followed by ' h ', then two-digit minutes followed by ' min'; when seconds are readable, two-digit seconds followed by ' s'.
11 h 28 min
